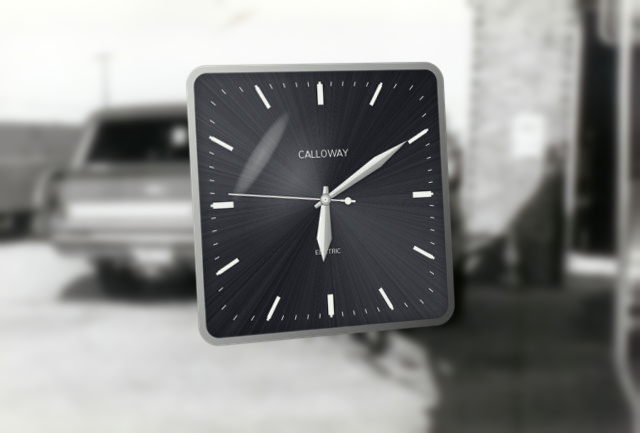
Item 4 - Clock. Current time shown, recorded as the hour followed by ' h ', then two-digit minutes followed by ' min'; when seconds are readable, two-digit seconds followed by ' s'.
6 h 09 min 46 s
